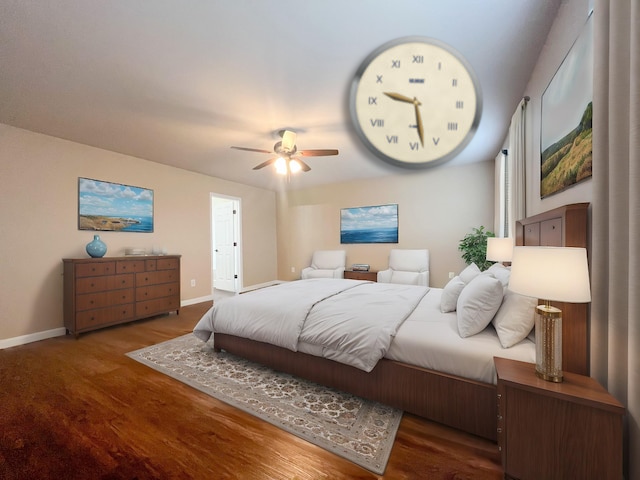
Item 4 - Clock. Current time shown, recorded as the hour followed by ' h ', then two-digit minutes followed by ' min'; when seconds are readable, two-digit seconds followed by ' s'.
9 h 28 min
